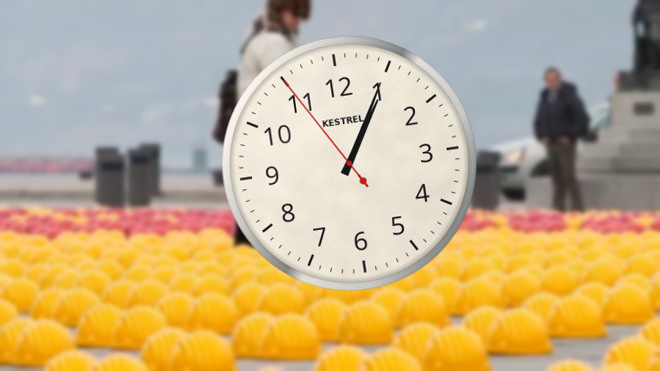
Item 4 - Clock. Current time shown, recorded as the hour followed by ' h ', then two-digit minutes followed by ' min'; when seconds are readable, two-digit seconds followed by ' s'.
1 h 04 min 55 s
